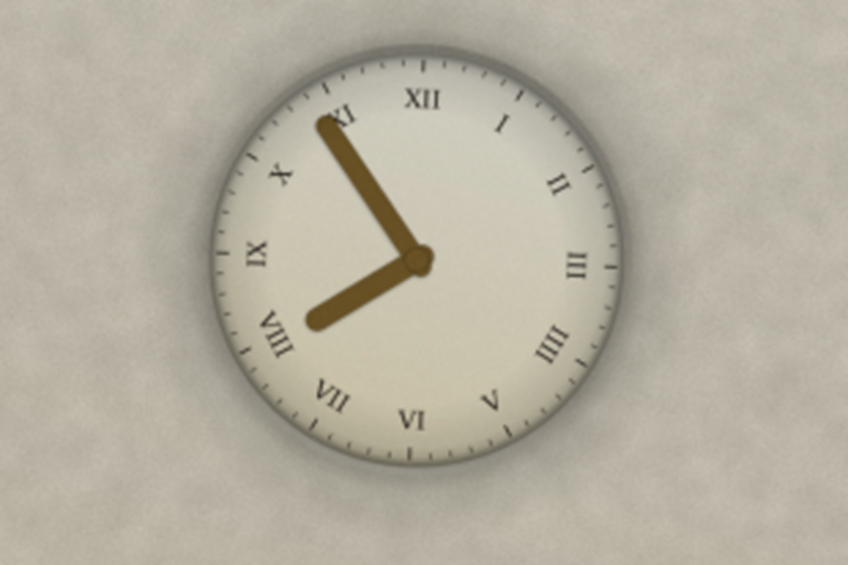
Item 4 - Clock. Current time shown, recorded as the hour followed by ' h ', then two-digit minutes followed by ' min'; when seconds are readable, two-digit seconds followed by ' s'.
7 h 54 min
